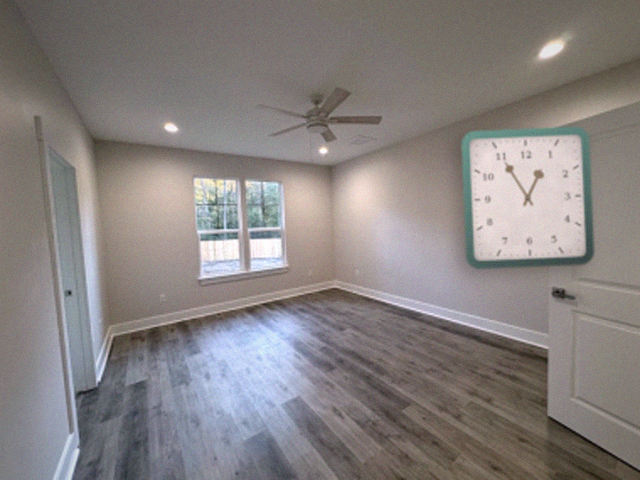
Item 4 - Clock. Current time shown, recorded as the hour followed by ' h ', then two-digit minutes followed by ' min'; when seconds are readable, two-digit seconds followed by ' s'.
12 h 55 min
